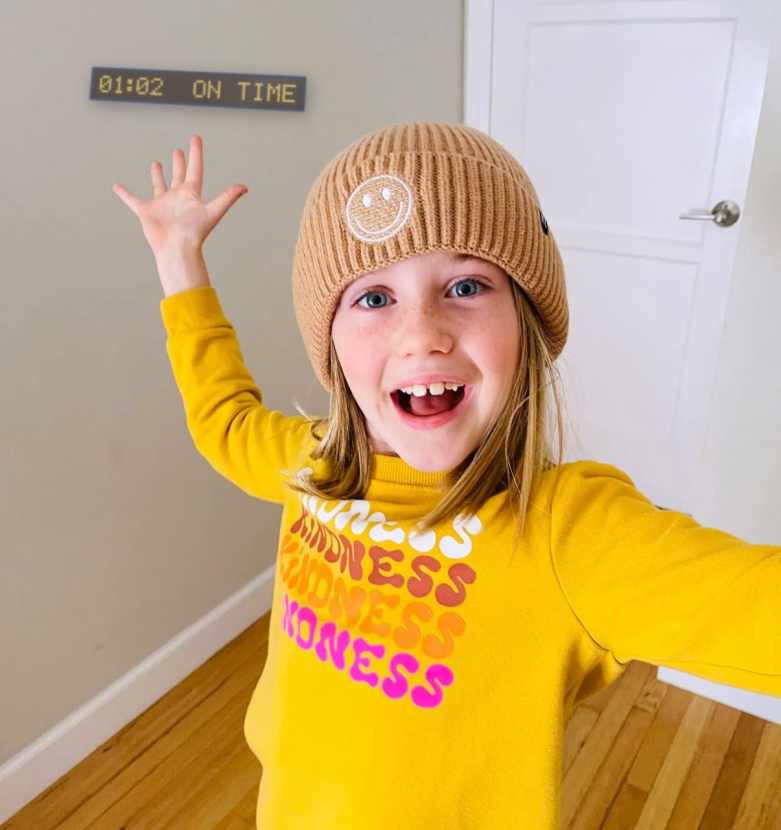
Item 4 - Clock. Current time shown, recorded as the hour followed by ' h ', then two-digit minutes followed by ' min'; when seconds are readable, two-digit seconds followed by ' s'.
1 h 02 min
